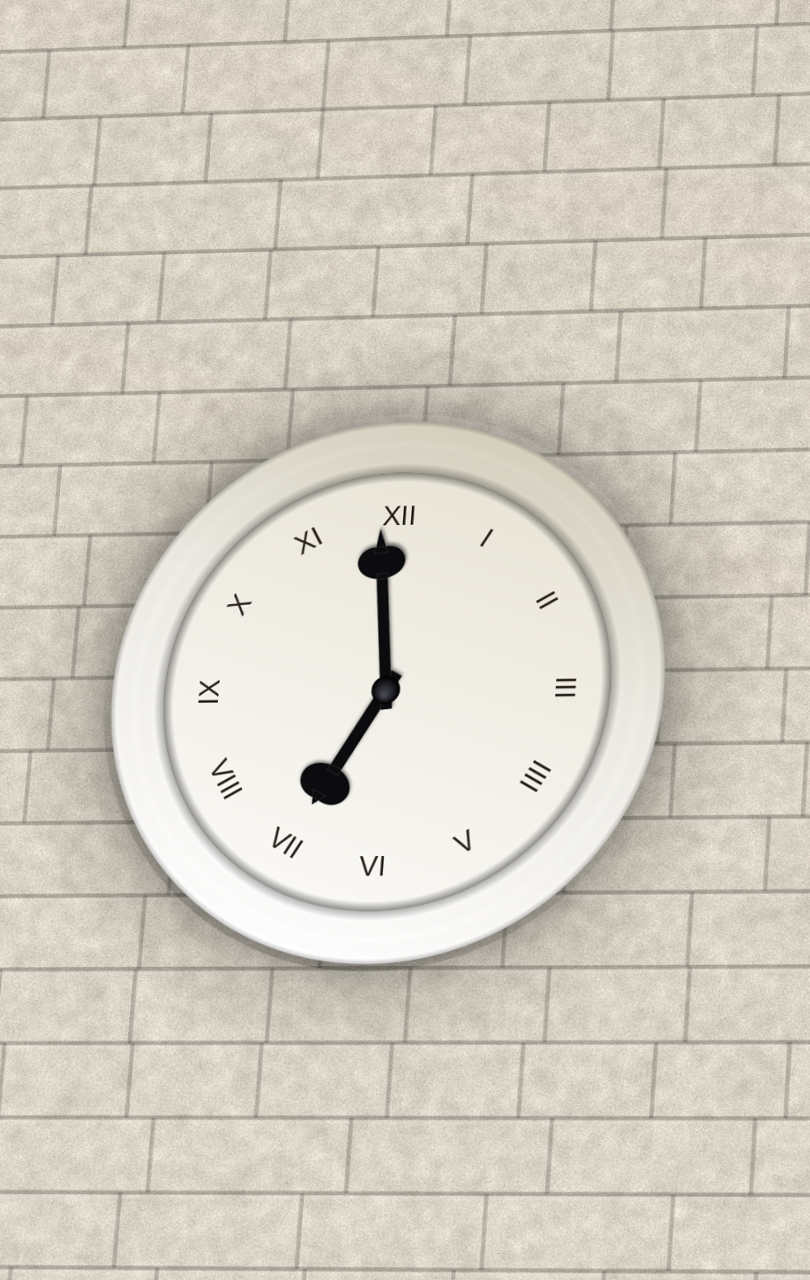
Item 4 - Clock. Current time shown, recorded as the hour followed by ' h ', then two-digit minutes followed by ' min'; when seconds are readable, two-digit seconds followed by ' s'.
6 h 59 min
